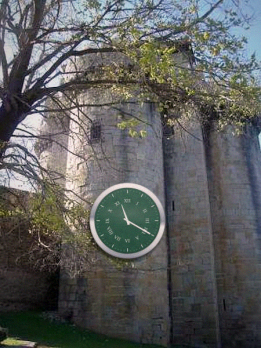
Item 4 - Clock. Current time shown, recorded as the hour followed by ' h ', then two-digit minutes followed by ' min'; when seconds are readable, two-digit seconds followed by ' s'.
11 h 20 min
